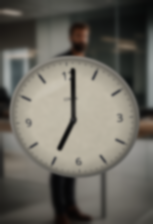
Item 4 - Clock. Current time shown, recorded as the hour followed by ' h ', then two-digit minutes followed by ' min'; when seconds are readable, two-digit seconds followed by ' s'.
7 h 01 min
